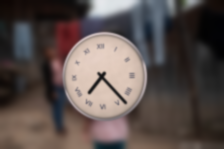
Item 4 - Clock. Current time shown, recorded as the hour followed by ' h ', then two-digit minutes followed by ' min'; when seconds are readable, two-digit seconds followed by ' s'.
7 h 23 min
